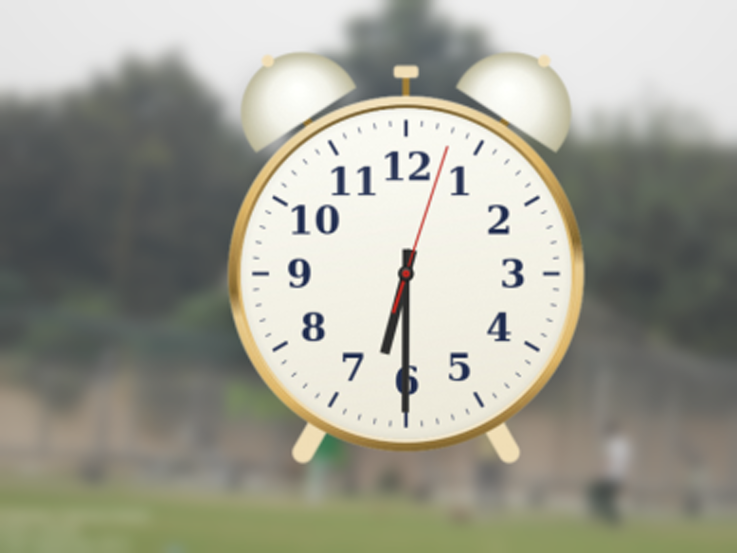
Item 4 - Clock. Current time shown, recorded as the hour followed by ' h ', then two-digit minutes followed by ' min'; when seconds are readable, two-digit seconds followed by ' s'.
6 h 30 min 03 s
